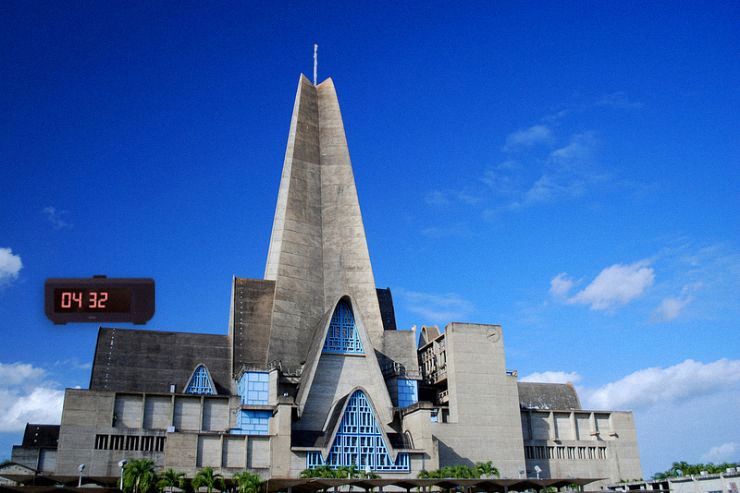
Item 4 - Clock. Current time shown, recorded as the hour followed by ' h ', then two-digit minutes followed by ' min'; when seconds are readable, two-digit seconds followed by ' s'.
4 h 32 min
